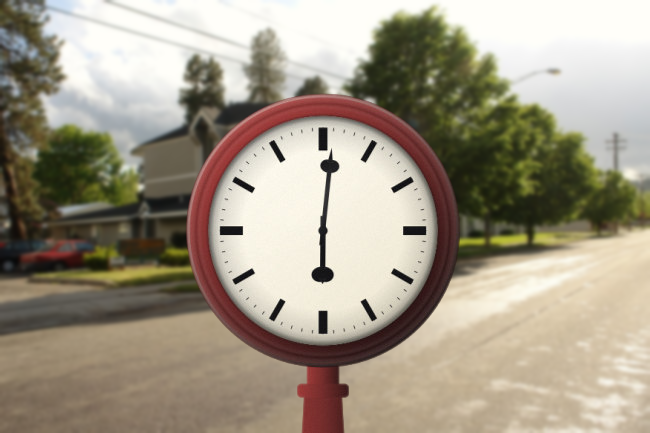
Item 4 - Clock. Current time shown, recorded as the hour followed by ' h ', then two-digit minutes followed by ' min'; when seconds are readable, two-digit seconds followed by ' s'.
6 h 01 min
